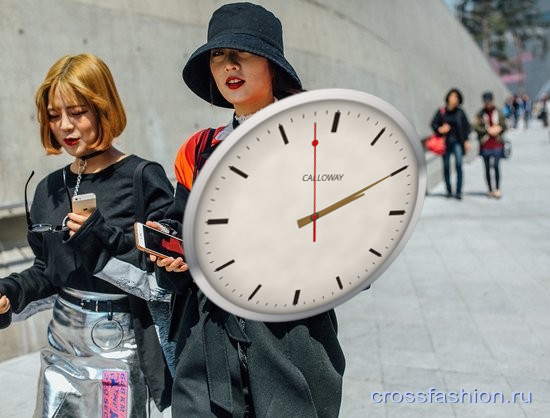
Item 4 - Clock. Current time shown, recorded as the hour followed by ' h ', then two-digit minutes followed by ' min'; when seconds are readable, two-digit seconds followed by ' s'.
2 h 09 min 58 s
